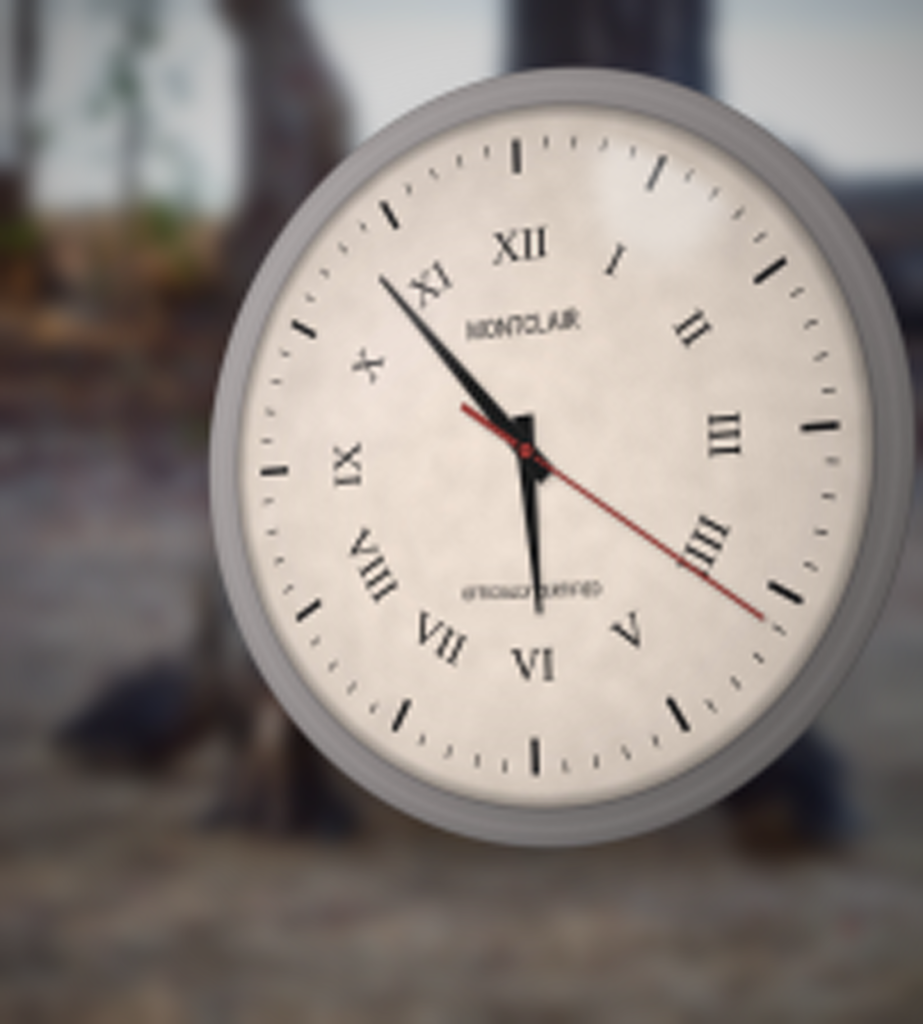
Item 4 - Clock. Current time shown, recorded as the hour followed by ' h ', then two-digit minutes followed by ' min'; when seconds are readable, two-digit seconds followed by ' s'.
5 h 53 min 21 s
